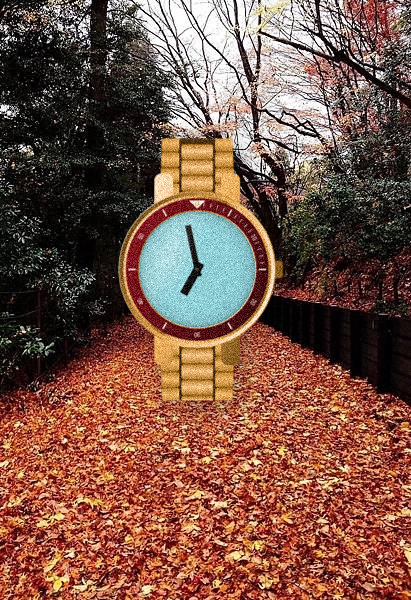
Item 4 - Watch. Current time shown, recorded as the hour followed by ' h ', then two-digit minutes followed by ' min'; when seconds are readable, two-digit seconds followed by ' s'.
6 h 58 min
